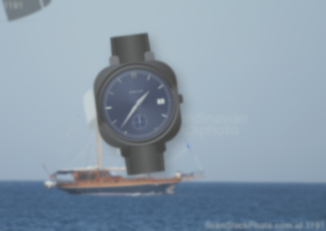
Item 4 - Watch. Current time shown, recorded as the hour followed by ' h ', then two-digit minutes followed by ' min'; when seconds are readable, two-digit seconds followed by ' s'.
1 h 37 min
